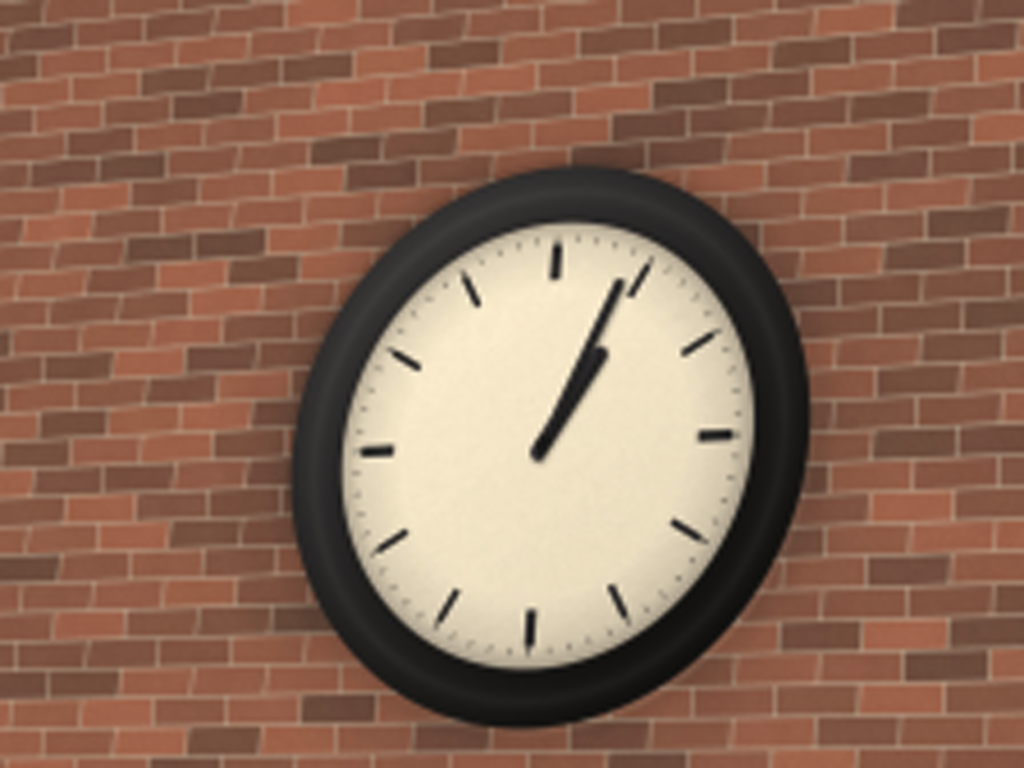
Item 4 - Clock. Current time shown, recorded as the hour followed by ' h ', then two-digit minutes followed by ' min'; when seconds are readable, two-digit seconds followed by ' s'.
1 h 04 min
